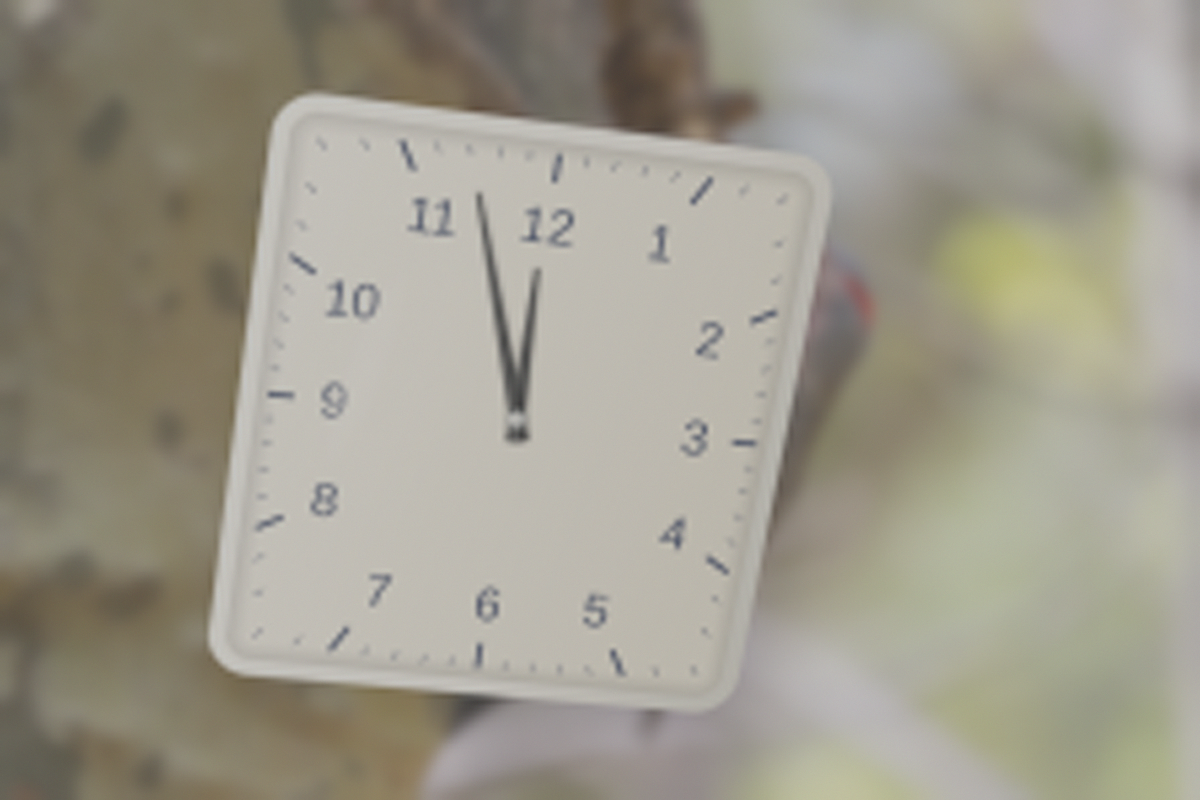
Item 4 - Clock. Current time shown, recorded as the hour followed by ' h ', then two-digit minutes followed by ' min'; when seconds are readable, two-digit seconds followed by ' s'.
11 h 57 min
